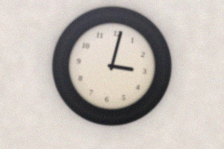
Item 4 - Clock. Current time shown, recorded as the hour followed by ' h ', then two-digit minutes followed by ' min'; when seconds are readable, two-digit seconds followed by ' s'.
3 h 01 min
